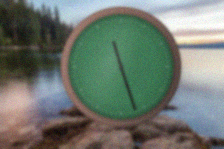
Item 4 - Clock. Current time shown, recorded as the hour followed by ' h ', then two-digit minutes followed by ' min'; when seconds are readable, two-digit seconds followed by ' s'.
11 h 27 min
